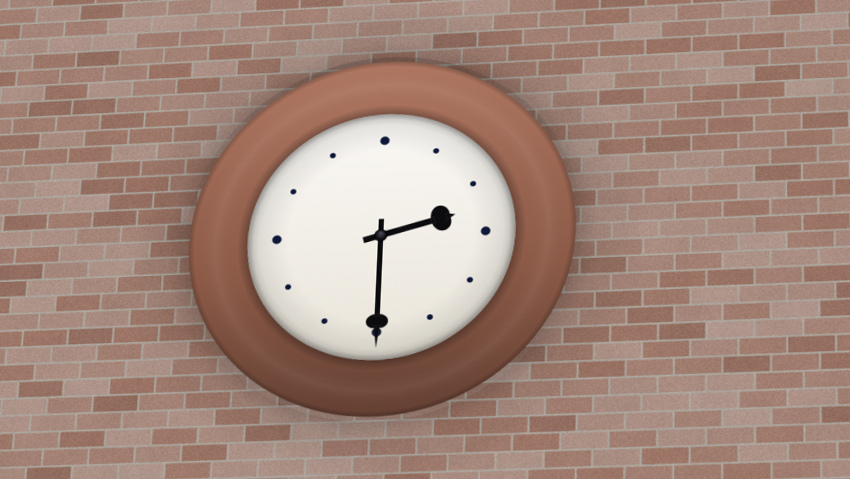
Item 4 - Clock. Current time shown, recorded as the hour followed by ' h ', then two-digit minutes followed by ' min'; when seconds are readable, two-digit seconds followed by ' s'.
2 h 30 min
